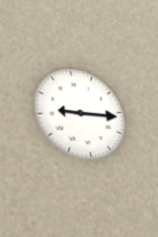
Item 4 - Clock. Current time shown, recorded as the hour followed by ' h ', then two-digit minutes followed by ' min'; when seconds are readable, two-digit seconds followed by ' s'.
9 h 16 min
